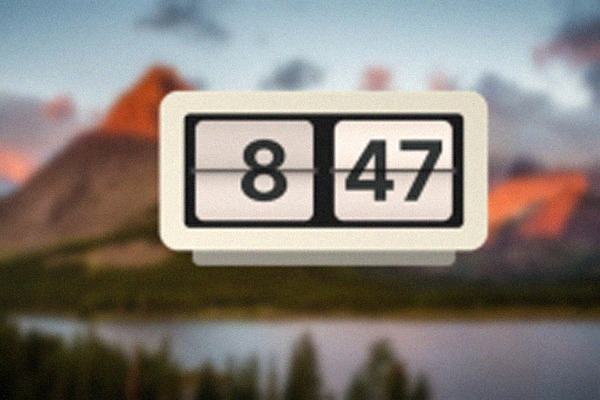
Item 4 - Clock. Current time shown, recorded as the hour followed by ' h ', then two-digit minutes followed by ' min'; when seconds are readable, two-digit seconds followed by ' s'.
8 h 47 min
